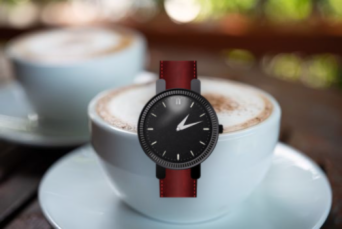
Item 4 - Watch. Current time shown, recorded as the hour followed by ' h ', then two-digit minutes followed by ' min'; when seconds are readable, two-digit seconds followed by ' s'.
1 h 12 min
